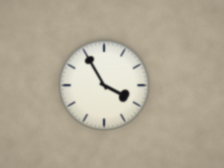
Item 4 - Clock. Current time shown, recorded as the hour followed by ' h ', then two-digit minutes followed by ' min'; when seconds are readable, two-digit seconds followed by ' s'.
3 h 55 min
